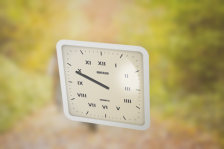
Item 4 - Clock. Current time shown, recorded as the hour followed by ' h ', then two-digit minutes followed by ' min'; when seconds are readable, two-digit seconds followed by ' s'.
9 h 49 min
